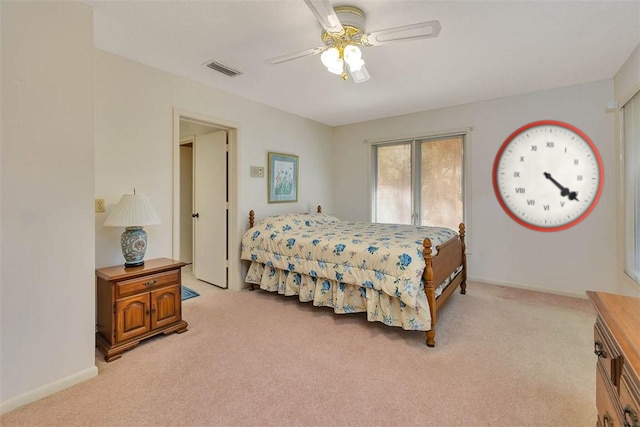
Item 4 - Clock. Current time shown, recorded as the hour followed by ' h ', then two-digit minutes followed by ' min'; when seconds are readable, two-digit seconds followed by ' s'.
4 h 21 min
